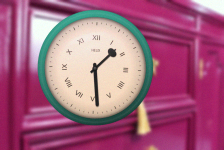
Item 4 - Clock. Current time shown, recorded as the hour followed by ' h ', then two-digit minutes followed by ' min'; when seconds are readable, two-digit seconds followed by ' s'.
1 h 29 min
